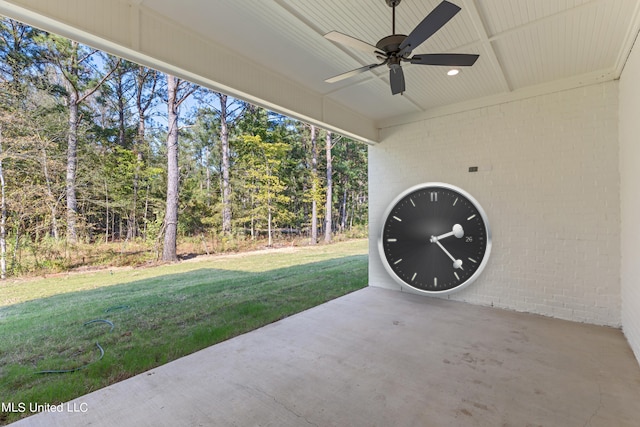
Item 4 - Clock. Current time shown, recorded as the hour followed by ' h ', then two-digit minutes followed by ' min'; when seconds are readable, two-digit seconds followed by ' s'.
2 h 23 min
